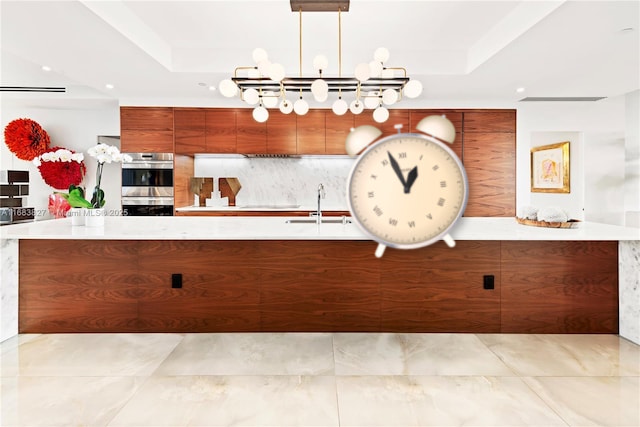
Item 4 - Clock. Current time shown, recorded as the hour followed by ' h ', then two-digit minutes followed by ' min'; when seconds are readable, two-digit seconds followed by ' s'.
12 h 57 min
